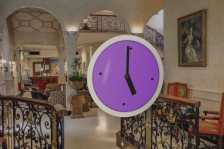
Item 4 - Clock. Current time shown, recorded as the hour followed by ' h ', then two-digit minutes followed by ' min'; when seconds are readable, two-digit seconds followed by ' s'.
4 h 59 min
